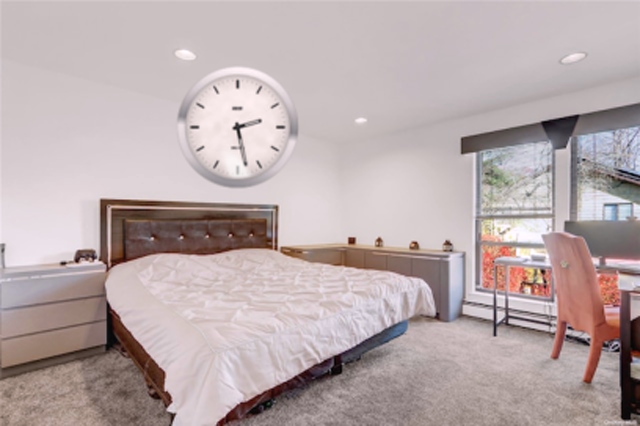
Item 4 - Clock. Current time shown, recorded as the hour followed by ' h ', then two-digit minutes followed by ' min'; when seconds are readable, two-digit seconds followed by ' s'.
2 h 28 min
